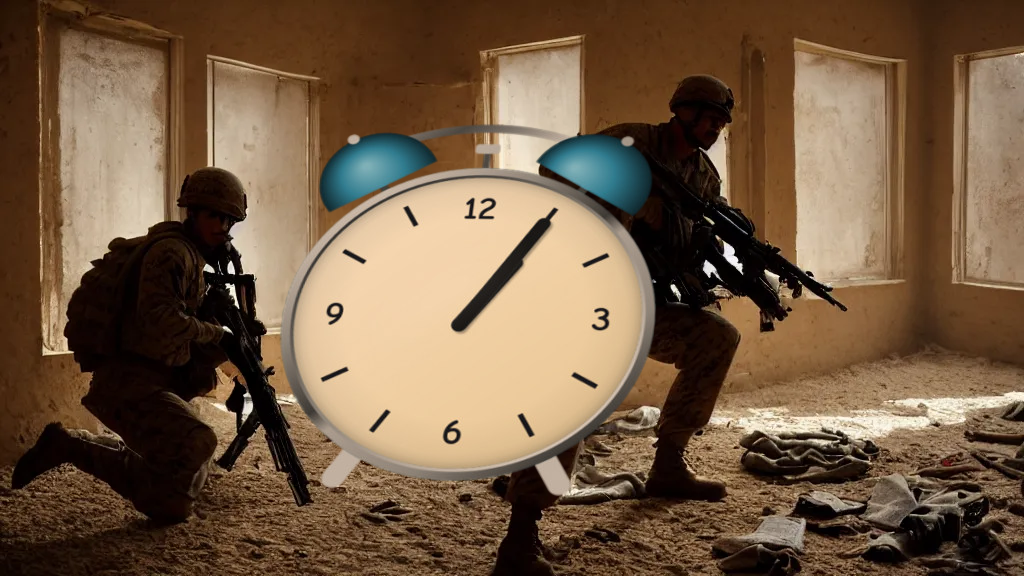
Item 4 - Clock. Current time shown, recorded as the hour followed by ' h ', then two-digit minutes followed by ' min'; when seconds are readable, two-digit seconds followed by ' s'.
1 h 05 min
